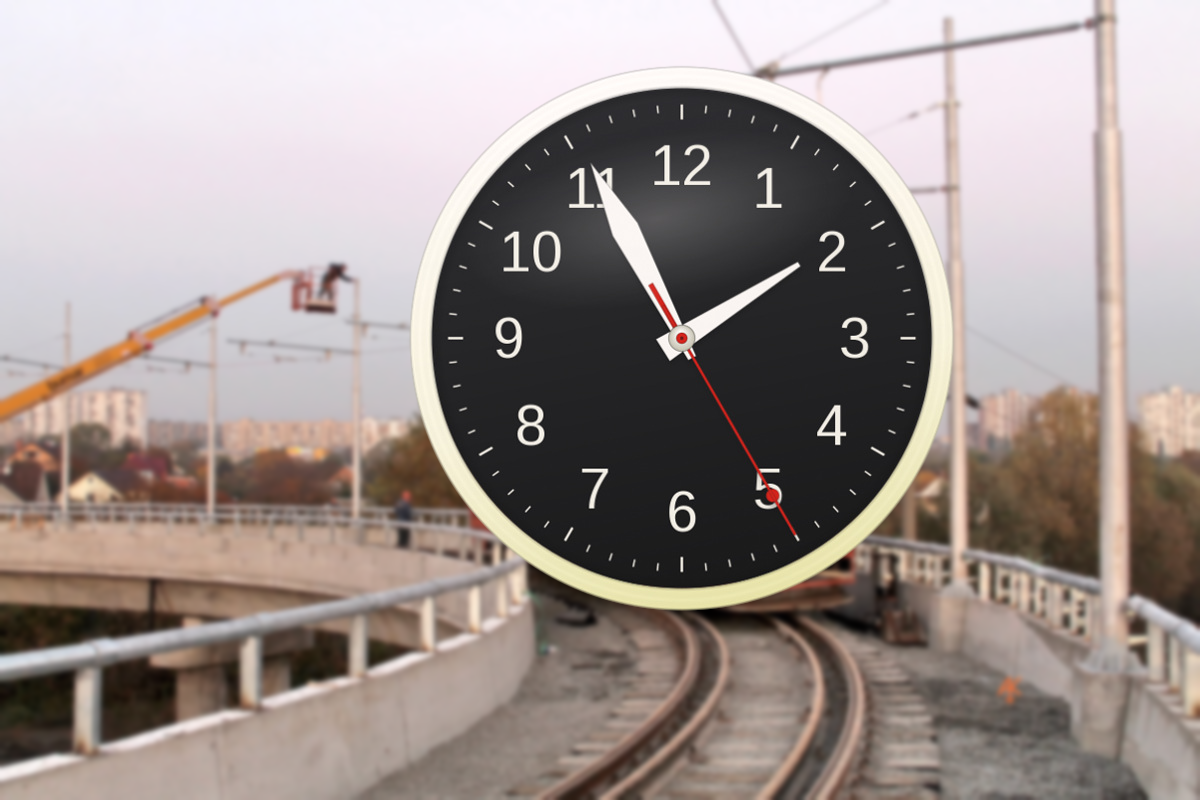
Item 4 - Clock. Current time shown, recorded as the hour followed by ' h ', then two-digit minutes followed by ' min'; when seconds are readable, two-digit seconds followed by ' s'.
1 h 55 min 25 s
